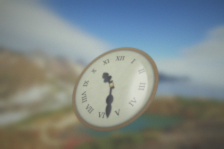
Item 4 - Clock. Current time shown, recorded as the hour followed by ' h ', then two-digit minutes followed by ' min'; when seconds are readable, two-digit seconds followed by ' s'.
10 h 28 min
